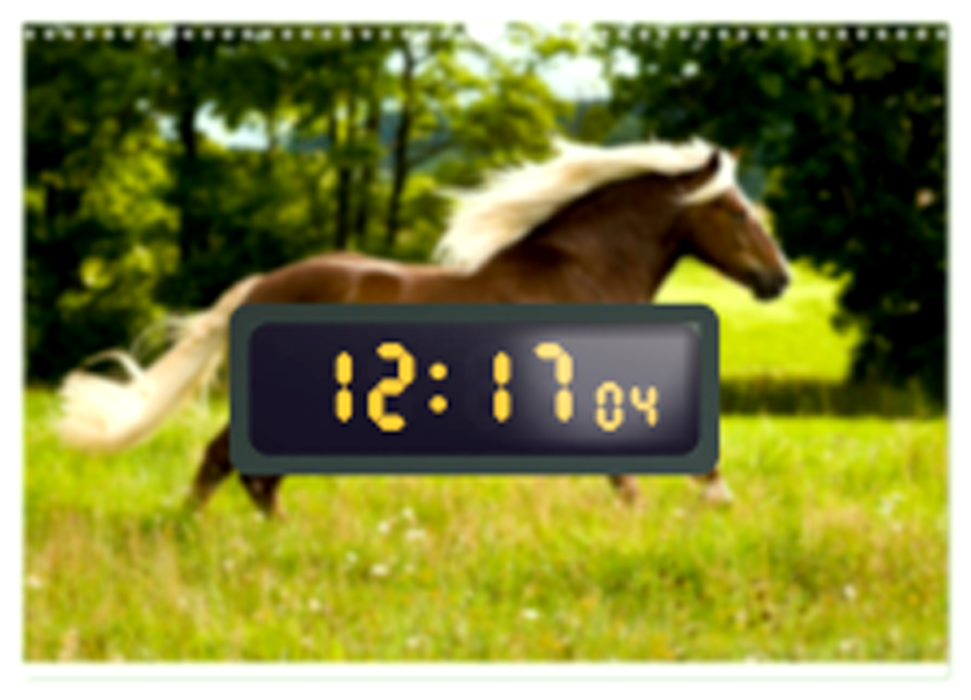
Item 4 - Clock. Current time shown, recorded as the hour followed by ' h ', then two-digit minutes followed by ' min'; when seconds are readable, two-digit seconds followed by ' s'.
12 h 17 min 04 s
